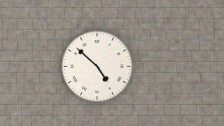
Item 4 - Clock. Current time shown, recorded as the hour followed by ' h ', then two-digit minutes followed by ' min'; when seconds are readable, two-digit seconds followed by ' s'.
4 h 52 min
